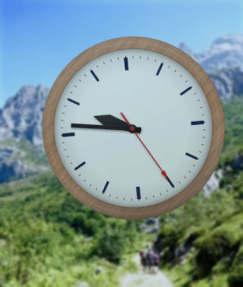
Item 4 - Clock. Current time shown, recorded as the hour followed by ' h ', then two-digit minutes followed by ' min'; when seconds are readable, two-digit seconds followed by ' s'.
9 h 46 min 25 s
